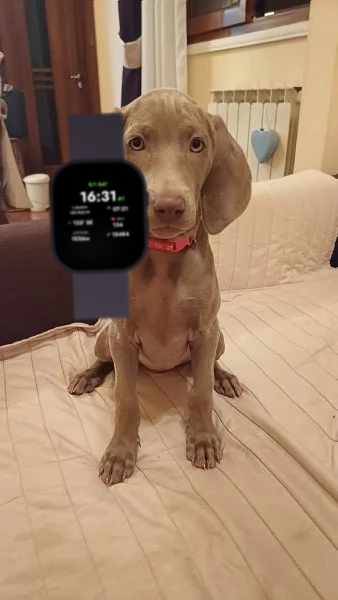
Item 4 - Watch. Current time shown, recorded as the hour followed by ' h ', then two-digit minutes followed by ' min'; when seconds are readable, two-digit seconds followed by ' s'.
16 h 31 min
